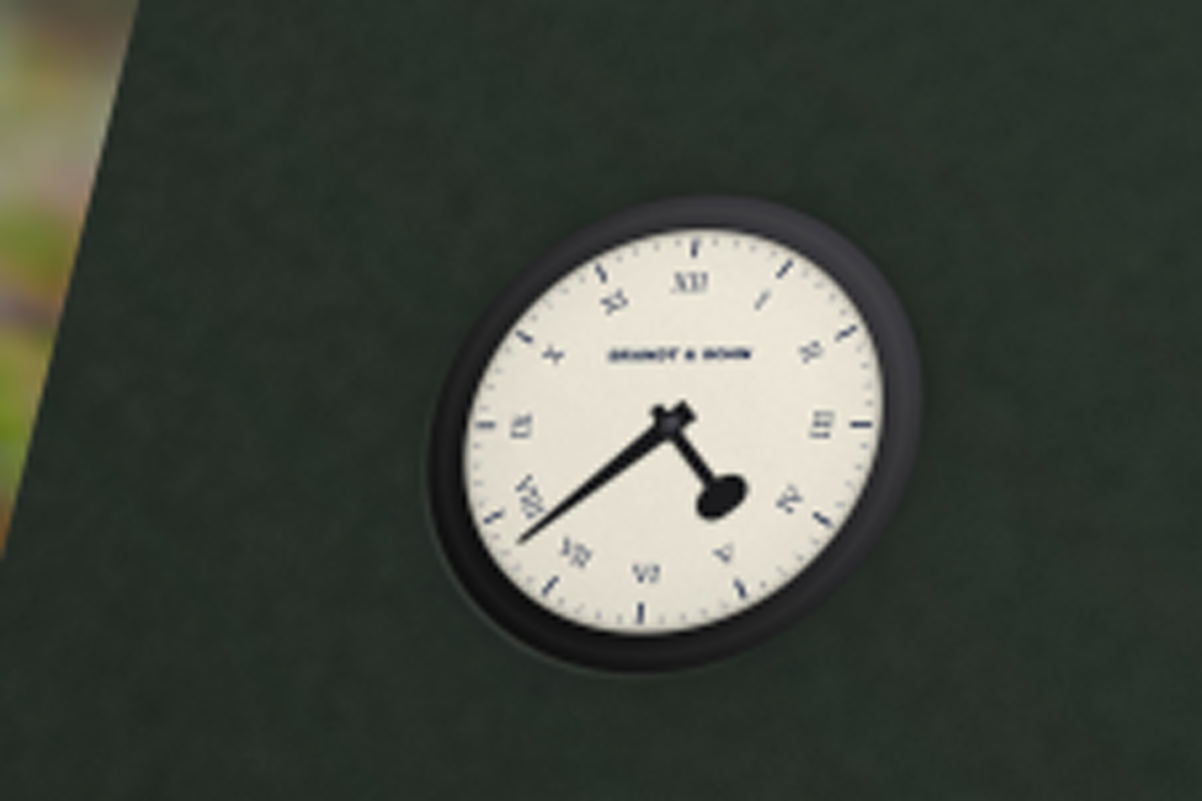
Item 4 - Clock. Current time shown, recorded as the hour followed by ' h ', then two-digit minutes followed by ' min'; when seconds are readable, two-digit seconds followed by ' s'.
4 h 38 min
